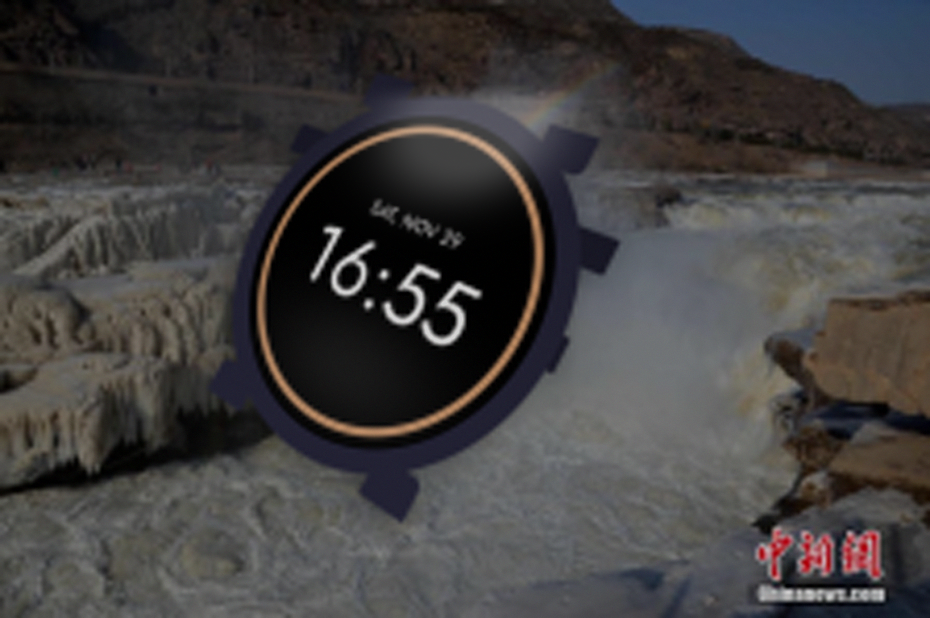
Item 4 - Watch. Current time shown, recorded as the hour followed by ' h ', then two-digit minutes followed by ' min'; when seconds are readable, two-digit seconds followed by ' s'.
16 h 55 min
